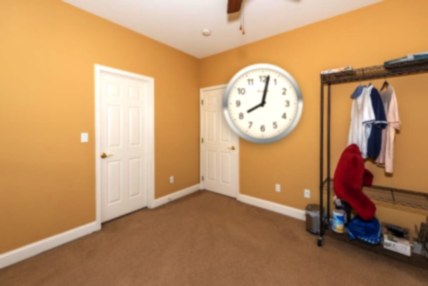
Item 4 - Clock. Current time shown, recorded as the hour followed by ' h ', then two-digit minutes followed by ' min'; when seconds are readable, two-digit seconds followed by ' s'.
8 h 02 min
